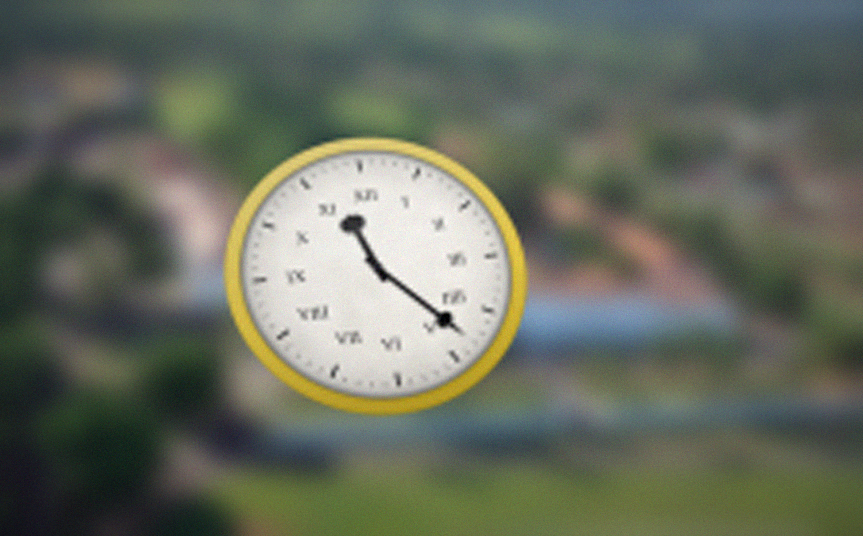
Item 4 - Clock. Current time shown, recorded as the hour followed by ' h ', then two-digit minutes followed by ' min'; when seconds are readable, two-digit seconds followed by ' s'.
11 h 23 min
